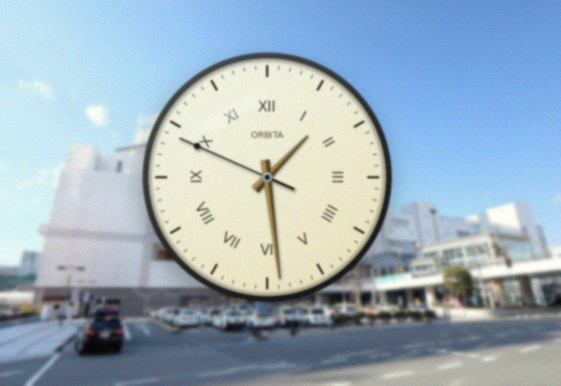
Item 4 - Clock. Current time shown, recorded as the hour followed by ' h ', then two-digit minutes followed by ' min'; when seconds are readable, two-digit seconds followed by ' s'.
1 h 28 min 49 s
